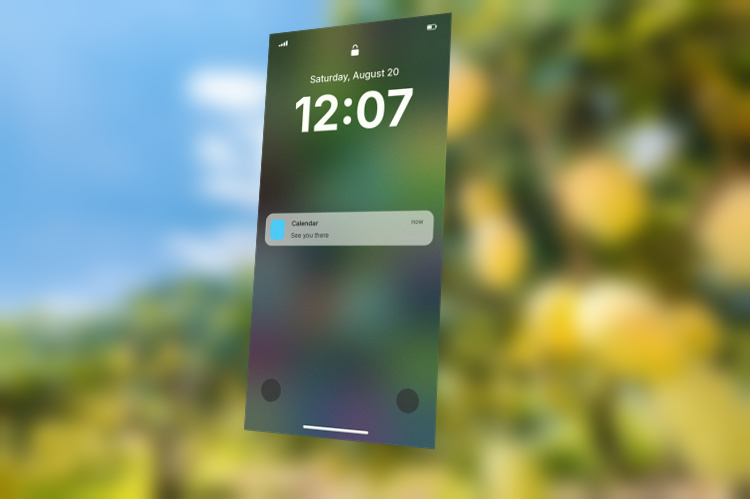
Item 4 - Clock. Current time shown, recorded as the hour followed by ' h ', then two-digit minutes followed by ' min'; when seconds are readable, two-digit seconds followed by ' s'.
12 h 07 min
